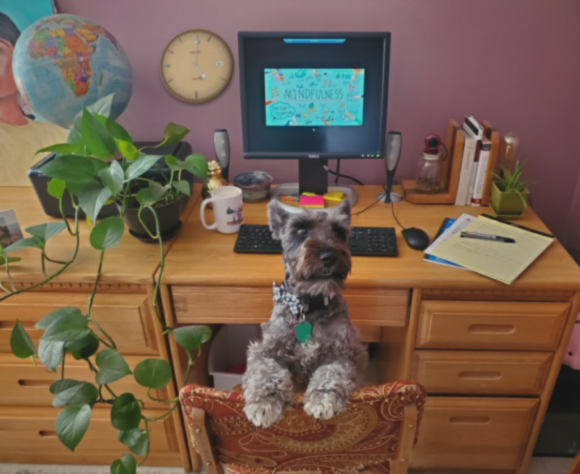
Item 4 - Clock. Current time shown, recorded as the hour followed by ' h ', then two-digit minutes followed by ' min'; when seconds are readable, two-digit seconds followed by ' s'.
5 h 01 min
